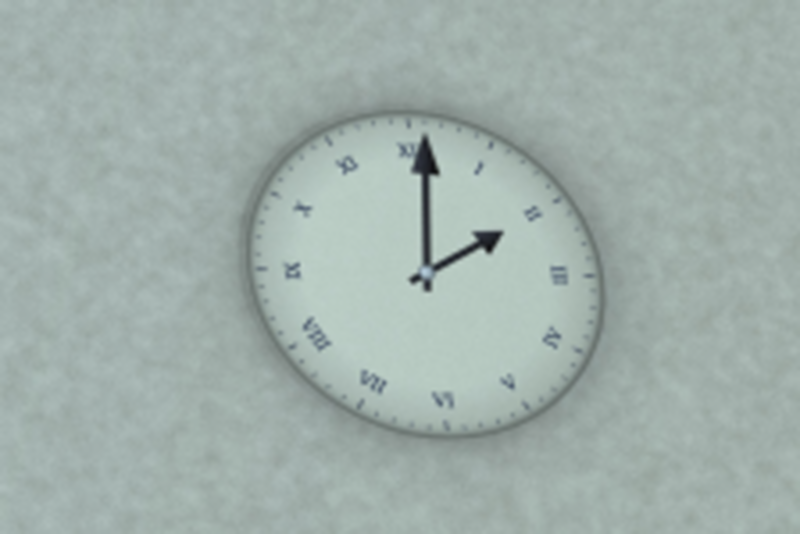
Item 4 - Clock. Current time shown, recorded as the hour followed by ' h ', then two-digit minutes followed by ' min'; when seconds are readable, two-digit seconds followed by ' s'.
2 h 01 min
